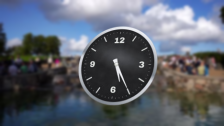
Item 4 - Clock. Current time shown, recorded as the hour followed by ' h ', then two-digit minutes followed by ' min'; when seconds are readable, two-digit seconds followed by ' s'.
5 h 25 min
